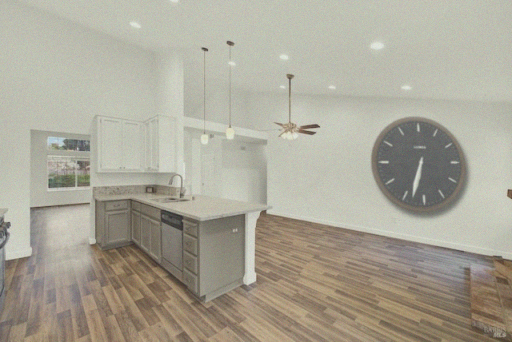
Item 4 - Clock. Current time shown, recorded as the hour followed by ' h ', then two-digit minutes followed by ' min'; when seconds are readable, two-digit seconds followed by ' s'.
6 h 33 min
